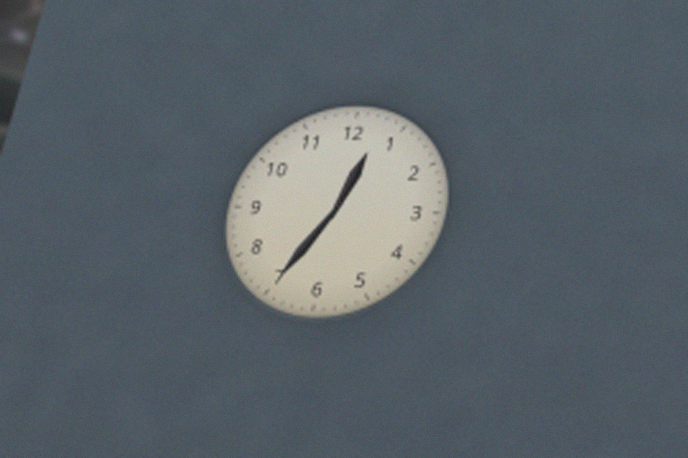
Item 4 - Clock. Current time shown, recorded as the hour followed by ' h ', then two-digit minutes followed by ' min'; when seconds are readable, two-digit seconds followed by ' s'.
12 h 35 min
